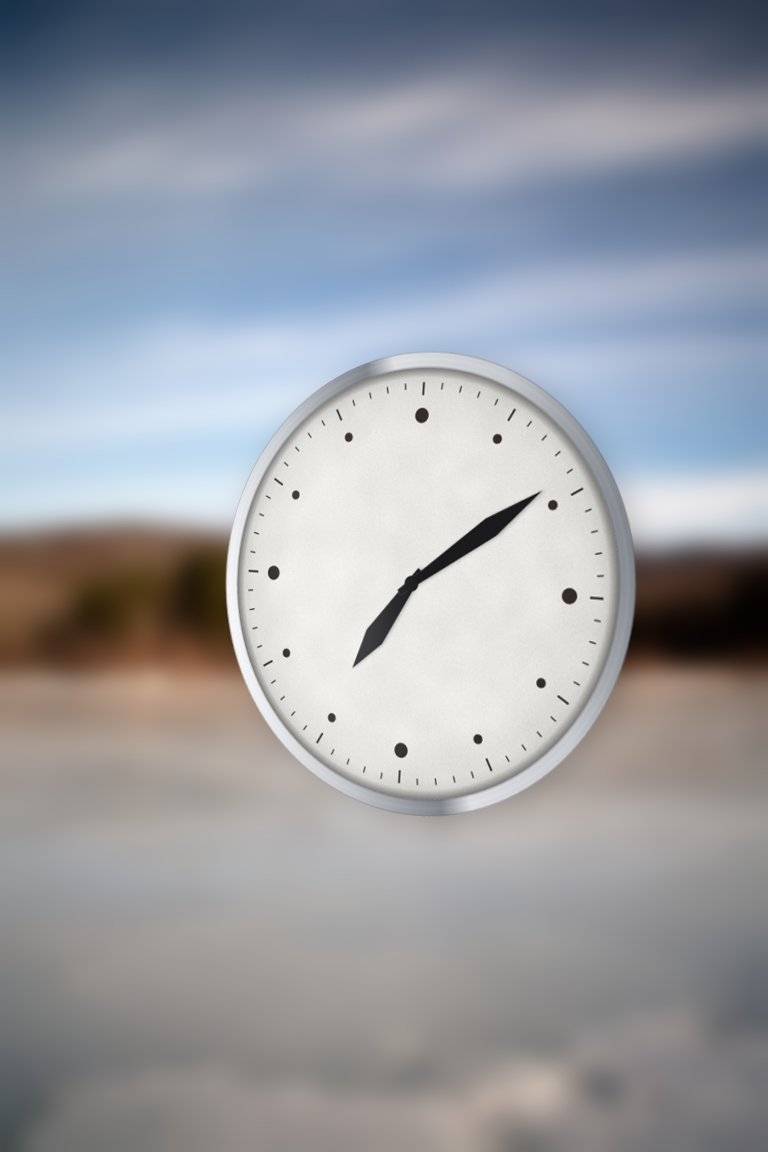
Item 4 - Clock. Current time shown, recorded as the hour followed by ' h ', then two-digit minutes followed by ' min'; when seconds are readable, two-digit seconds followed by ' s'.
7 h 09 min
